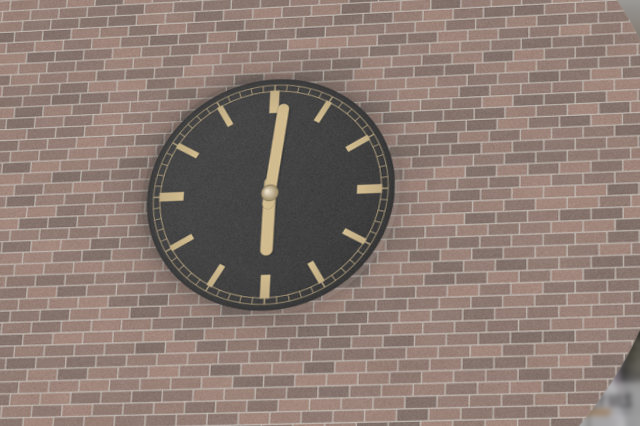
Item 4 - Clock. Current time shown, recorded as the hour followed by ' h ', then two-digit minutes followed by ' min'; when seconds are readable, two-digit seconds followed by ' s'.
6 h 01 min
